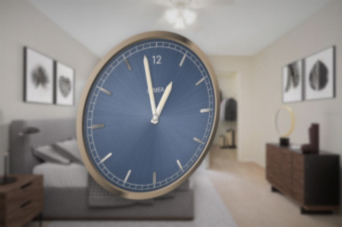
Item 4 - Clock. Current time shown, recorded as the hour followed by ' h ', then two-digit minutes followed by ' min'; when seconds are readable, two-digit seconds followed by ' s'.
12 h 58 min
